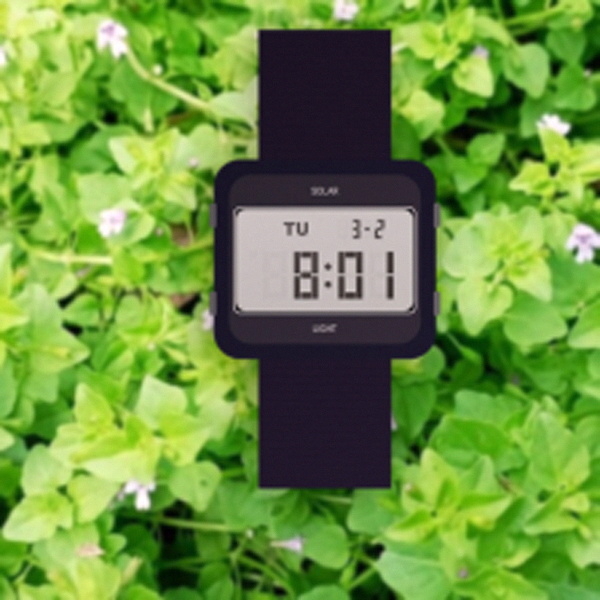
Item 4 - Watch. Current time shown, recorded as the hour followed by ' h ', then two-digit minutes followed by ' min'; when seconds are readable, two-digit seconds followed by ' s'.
8 h 01 min
